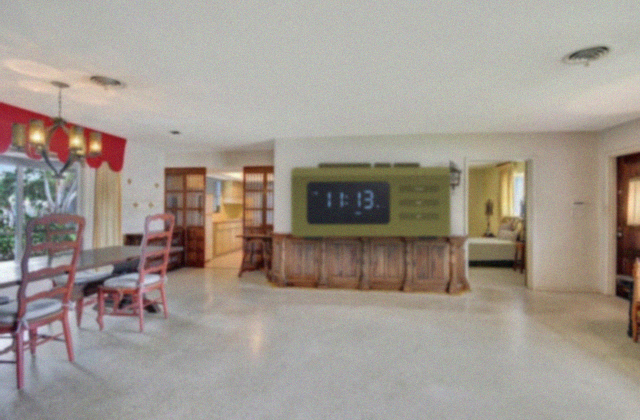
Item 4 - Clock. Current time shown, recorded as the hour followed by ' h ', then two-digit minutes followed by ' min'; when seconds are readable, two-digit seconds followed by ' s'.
11 h 13 min
